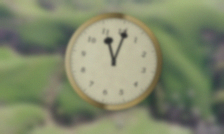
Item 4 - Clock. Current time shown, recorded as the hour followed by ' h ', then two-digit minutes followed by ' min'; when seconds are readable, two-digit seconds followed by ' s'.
11 h 01 min
